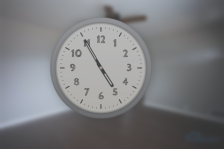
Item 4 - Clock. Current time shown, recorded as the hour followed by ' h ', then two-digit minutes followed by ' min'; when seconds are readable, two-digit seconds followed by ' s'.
4 h 55 min
